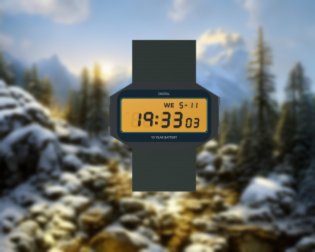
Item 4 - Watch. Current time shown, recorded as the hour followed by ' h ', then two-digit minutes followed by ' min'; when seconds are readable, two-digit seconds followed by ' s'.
19 h 33 min 03 s
